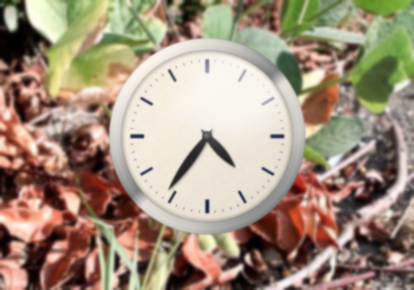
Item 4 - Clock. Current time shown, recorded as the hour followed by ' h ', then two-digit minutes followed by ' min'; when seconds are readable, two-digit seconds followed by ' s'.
4 h 36 min
